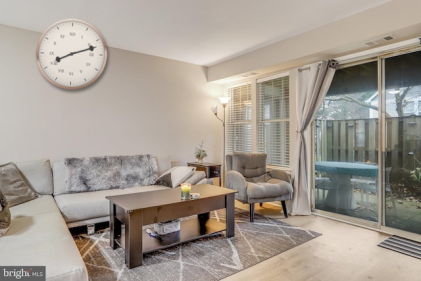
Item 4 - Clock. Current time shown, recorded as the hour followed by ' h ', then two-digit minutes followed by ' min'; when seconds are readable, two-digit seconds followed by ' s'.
8 h 12 min
